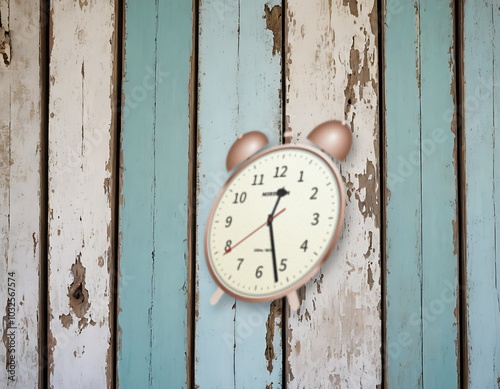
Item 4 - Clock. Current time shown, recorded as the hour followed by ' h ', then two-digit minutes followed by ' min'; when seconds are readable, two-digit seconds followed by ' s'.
12 h 26 min 39 s
